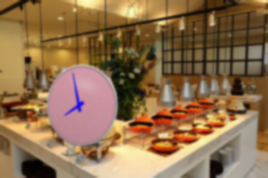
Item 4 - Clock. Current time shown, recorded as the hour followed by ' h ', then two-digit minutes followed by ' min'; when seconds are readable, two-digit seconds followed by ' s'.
7 h 58 min
